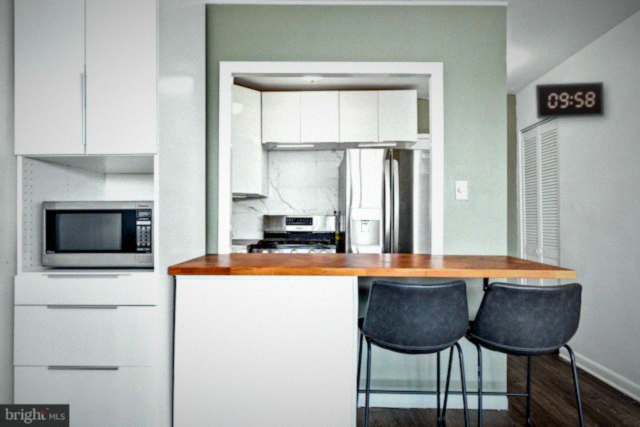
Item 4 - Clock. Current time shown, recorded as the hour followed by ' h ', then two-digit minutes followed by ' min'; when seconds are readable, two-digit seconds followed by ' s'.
9 h 58 min
